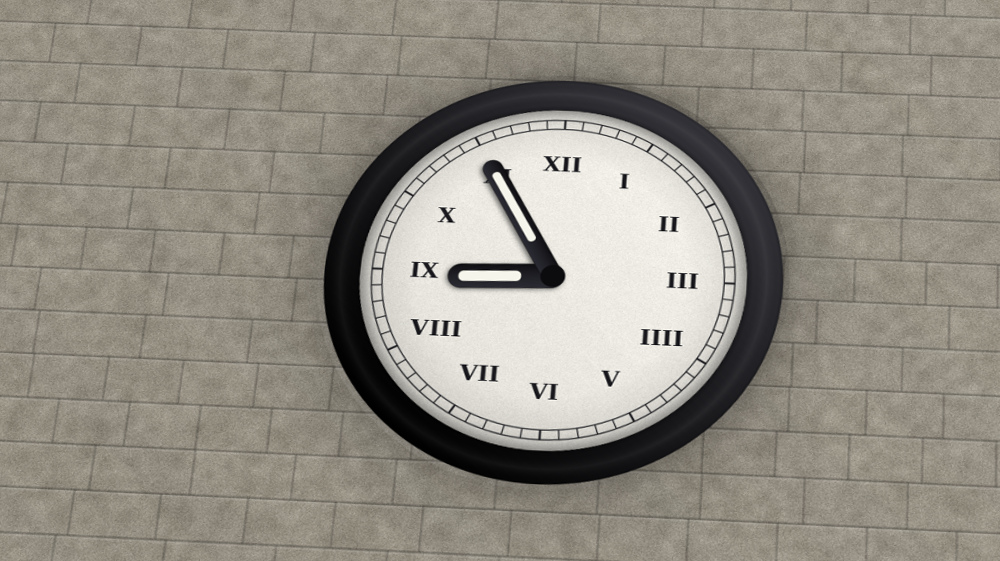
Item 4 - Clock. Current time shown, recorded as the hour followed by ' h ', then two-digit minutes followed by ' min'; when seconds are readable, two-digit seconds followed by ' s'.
8 h 55 min
